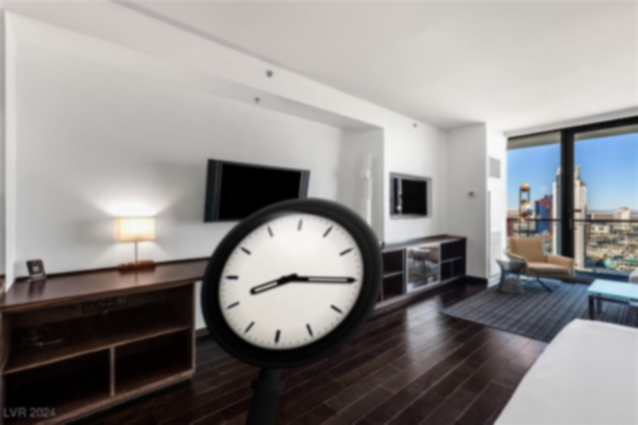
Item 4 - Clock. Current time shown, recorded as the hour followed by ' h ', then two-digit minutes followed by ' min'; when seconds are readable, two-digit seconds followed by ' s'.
8 h 15 min
